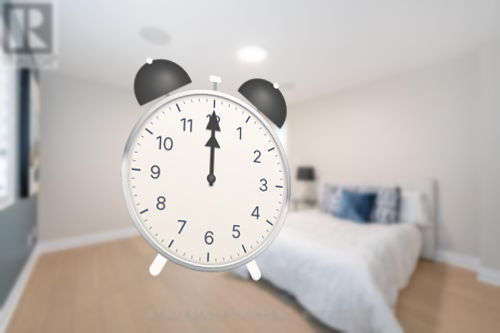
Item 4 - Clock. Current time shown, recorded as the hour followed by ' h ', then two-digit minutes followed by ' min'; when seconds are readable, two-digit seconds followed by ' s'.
12 h 00 min
